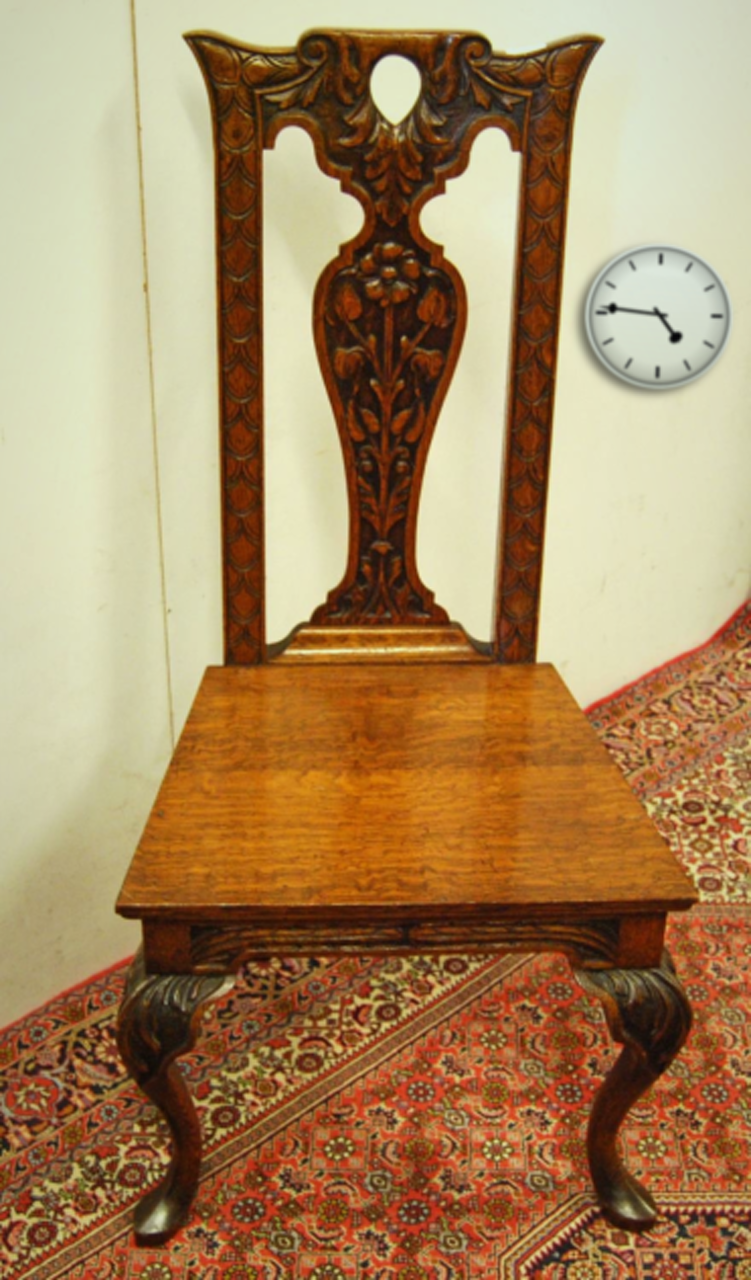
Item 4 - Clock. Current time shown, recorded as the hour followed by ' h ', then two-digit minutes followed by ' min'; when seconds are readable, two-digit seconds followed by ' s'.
4 h 46 min
